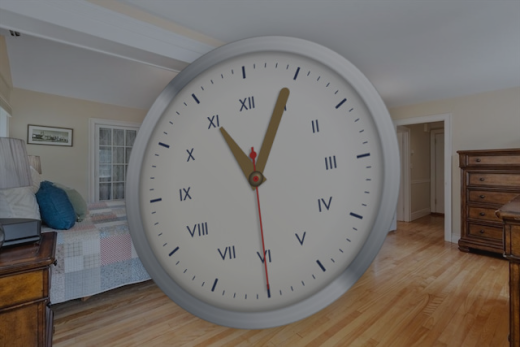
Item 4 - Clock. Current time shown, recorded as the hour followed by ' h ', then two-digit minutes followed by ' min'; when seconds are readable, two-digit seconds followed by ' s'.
11 h 04 min 30 s
